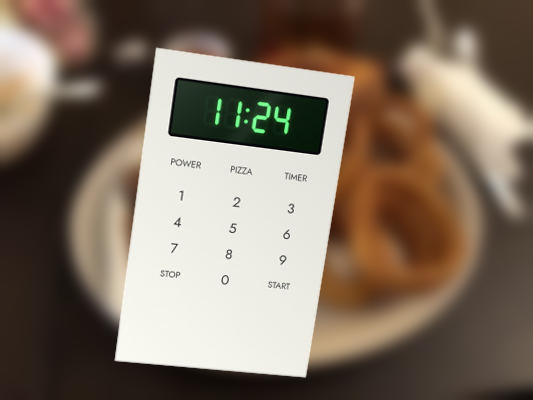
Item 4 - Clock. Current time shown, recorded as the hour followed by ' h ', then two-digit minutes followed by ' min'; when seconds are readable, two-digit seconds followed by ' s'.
11 h 24 min
